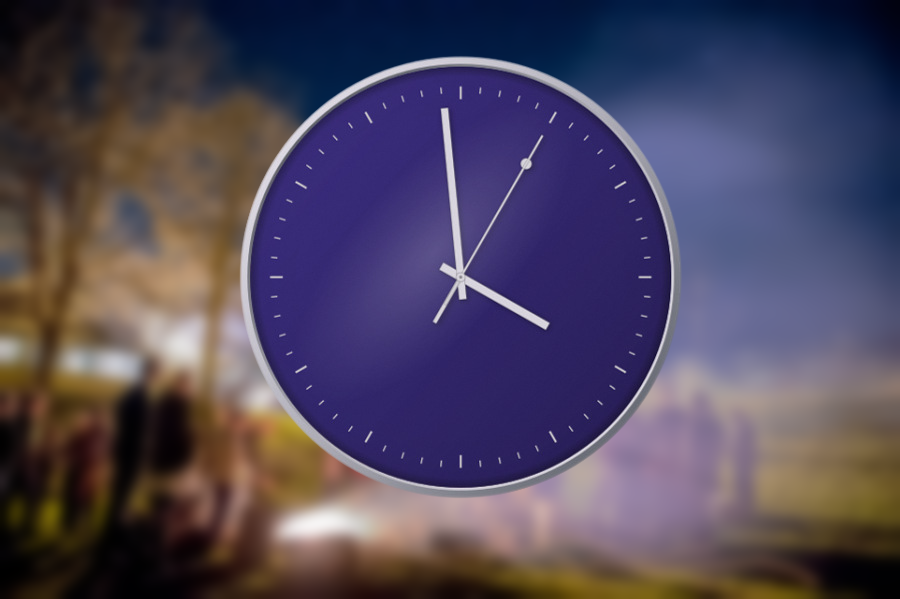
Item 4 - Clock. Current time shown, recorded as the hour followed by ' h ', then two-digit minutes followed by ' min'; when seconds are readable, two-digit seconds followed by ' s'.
3 h 59 min 05 s
